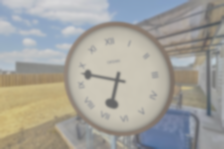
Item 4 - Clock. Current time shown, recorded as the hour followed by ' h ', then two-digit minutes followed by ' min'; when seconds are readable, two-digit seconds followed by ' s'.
6 h 48 min
